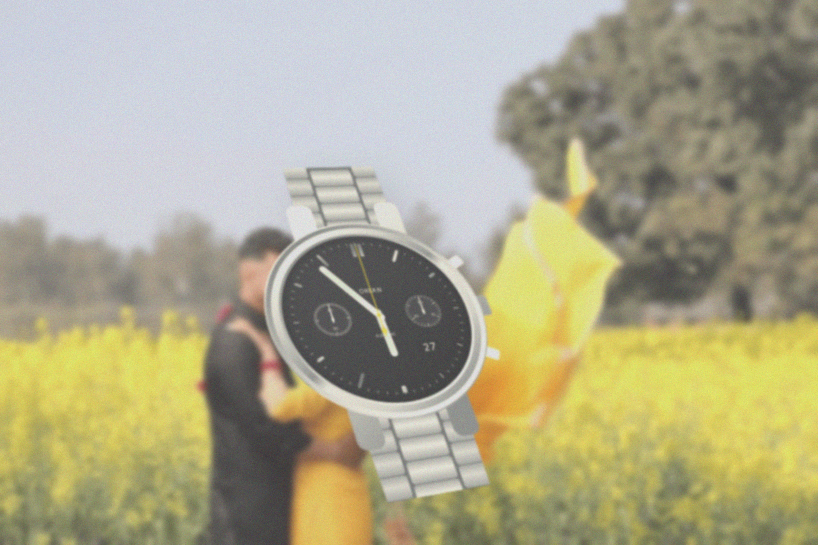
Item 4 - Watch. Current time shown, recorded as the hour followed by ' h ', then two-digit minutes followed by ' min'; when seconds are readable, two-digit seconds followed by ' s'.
5 h 54 min
